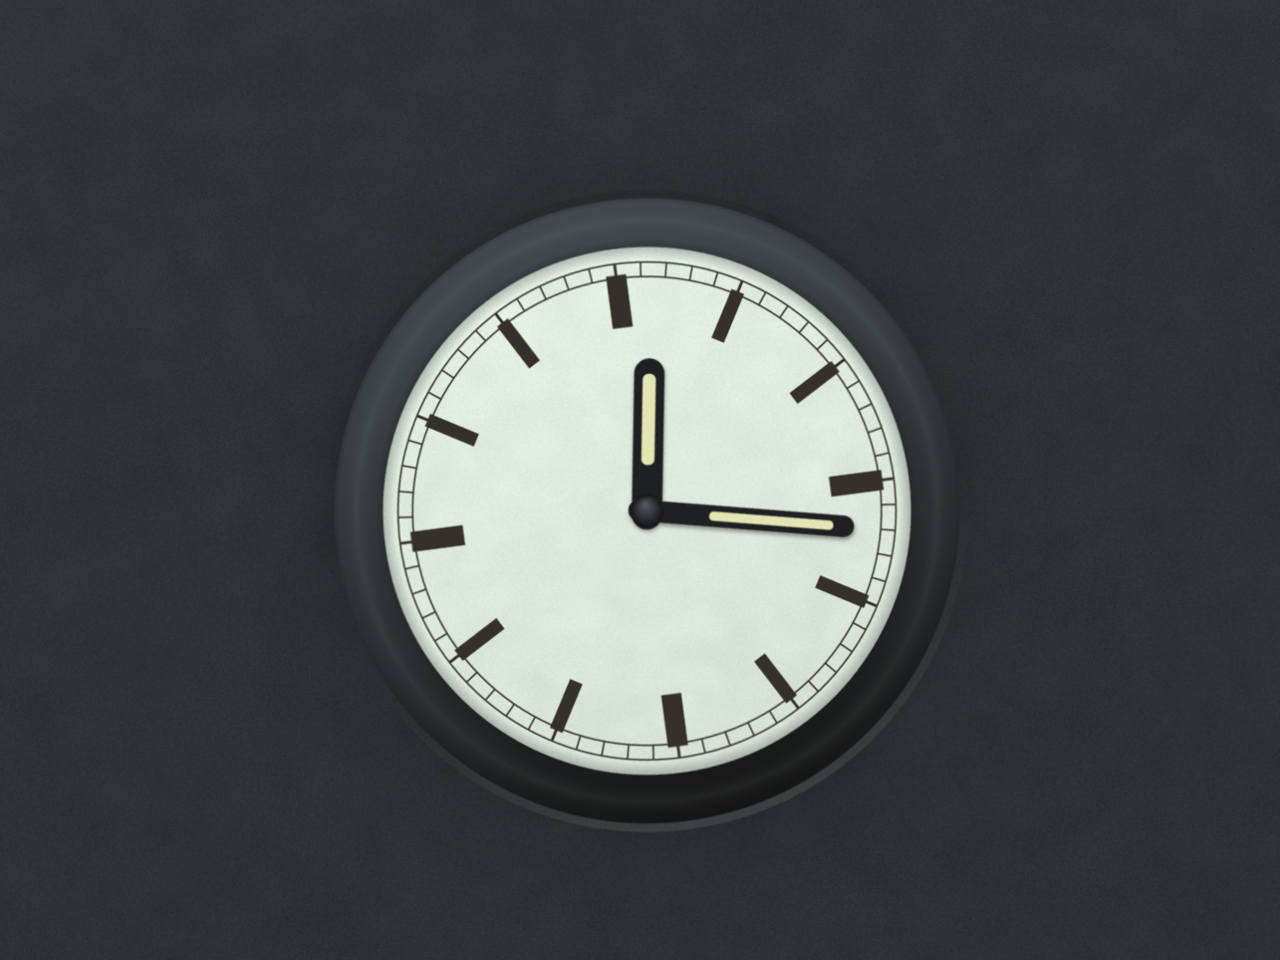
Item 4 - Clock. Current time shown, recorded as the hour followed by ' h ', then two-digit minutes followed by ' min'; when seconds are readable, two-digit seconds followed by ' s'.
12 h 17 min
